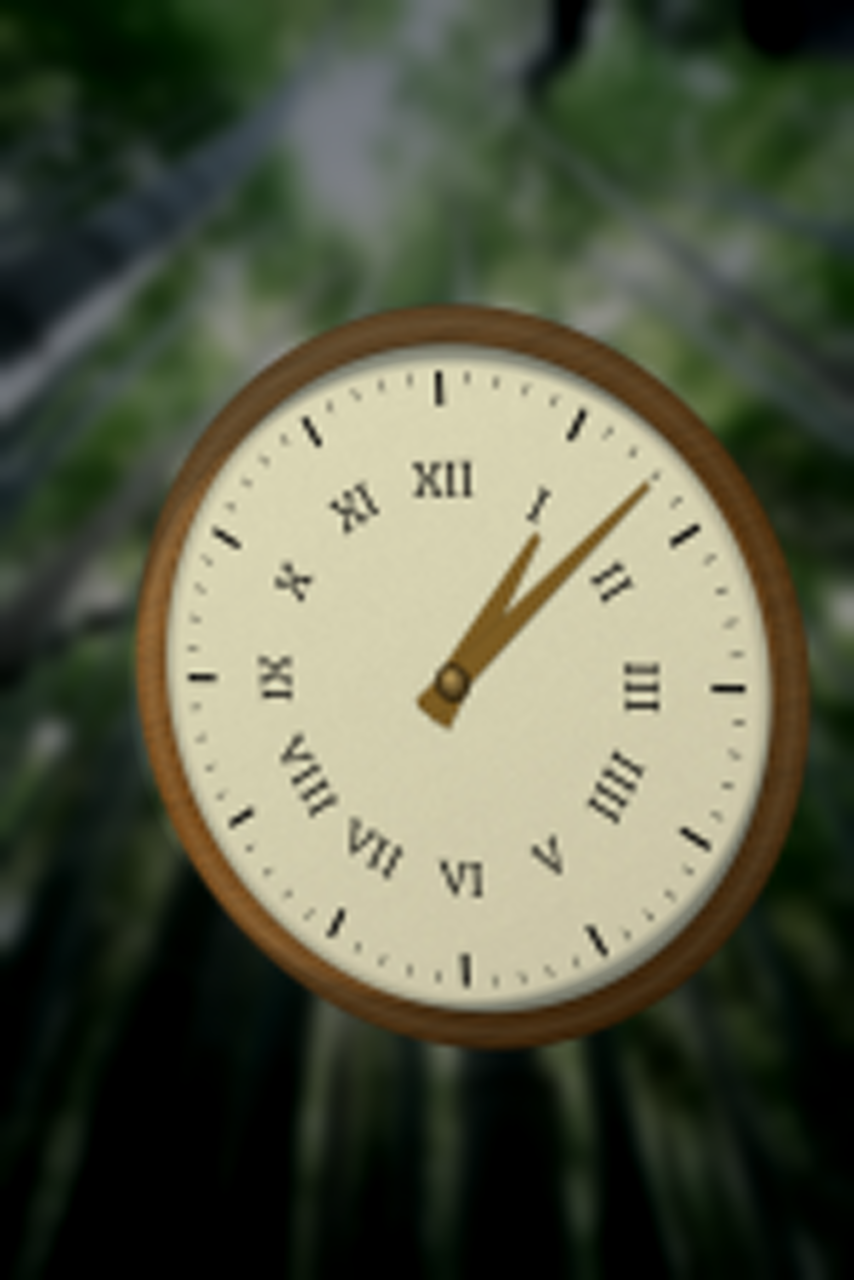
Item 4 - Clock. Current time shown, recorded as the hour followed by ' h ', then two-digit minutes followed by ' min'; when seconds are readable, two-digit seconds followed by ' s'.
1 h 08 min
